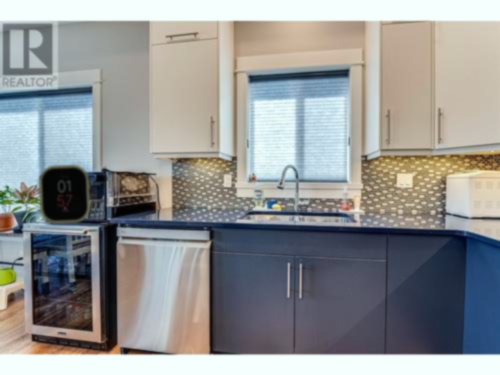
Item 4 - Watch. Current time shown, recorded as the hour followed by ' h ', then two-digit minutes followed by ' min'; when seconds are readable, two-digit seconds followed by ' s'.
1 h 57 min
